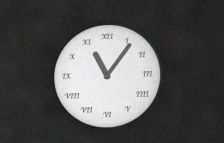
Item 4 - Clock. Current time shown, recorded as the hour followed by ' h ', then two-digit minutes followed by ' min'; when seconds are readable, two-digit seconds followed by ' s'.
11 h 06 min
